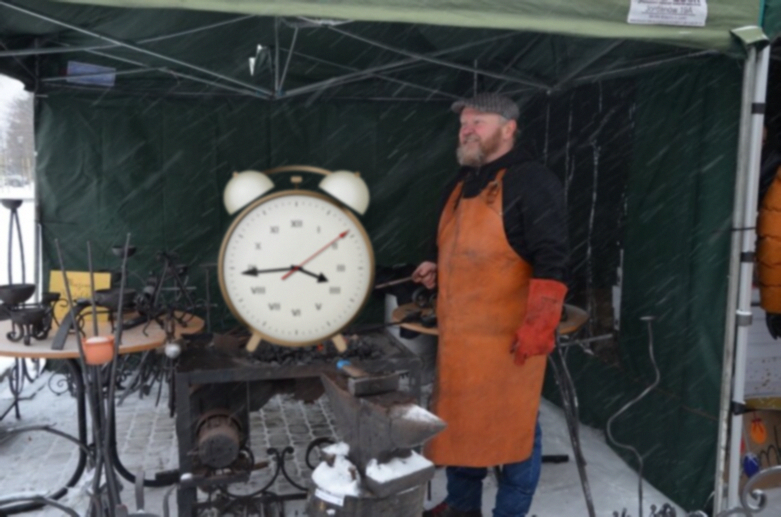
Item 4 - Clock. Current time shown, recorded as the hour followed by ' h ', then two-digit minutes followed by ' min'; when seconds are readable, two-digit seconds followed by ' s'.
3 h 44 min 09 s
